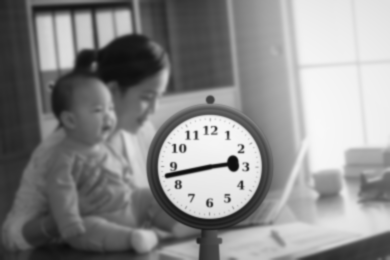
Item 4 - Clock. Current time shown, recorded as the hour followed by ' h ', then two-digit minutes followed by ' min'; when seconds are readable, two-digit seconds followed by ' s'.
2 h 43 min
